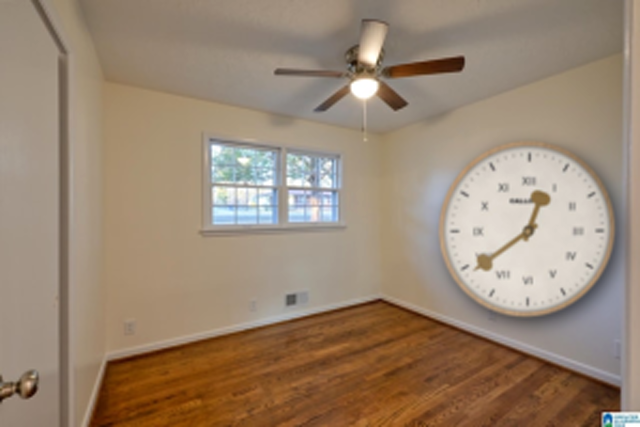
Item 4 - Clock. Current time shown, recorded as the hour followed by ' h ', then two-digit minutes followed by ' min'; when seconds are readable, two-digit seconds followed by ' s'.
12 h 39 min
